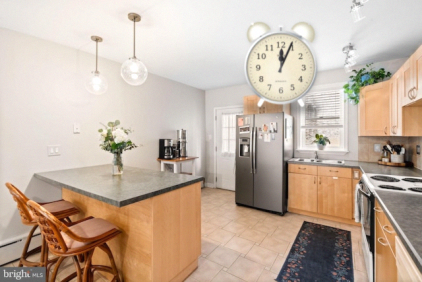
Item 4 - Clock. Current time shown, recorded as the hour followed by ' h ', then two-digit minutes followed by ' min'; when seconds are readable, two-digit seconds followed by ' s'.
12 h 04 min
